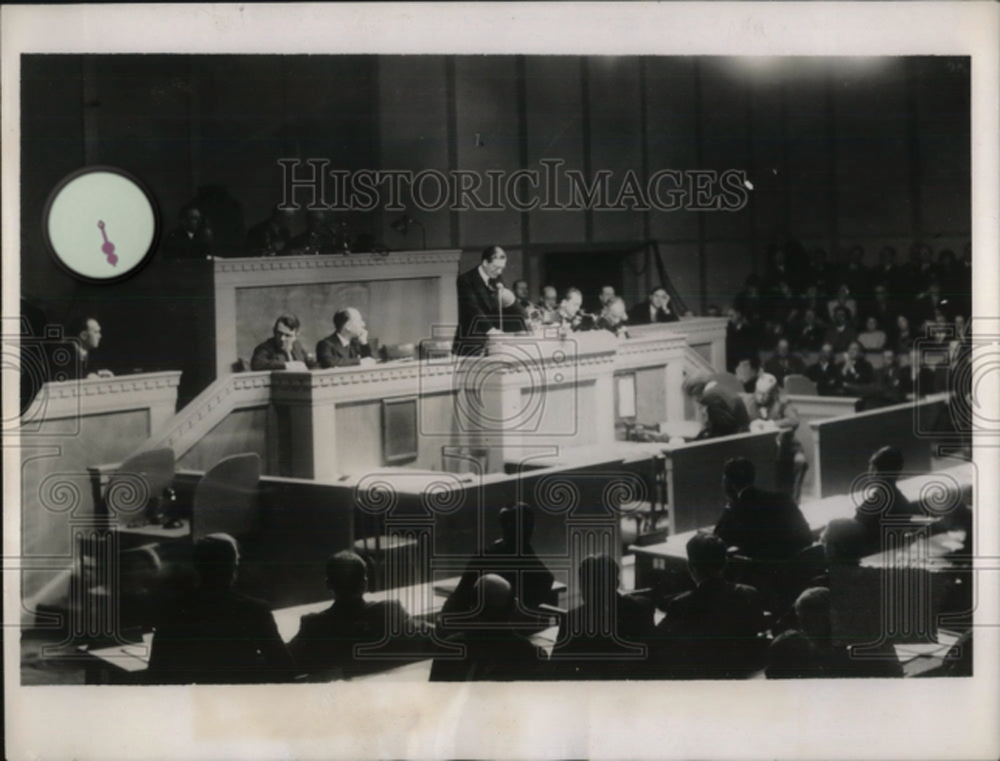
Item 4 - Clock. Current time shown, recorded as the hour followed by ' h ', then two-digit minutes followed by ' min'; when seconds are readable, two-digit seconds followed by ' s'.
5 h 27 min
